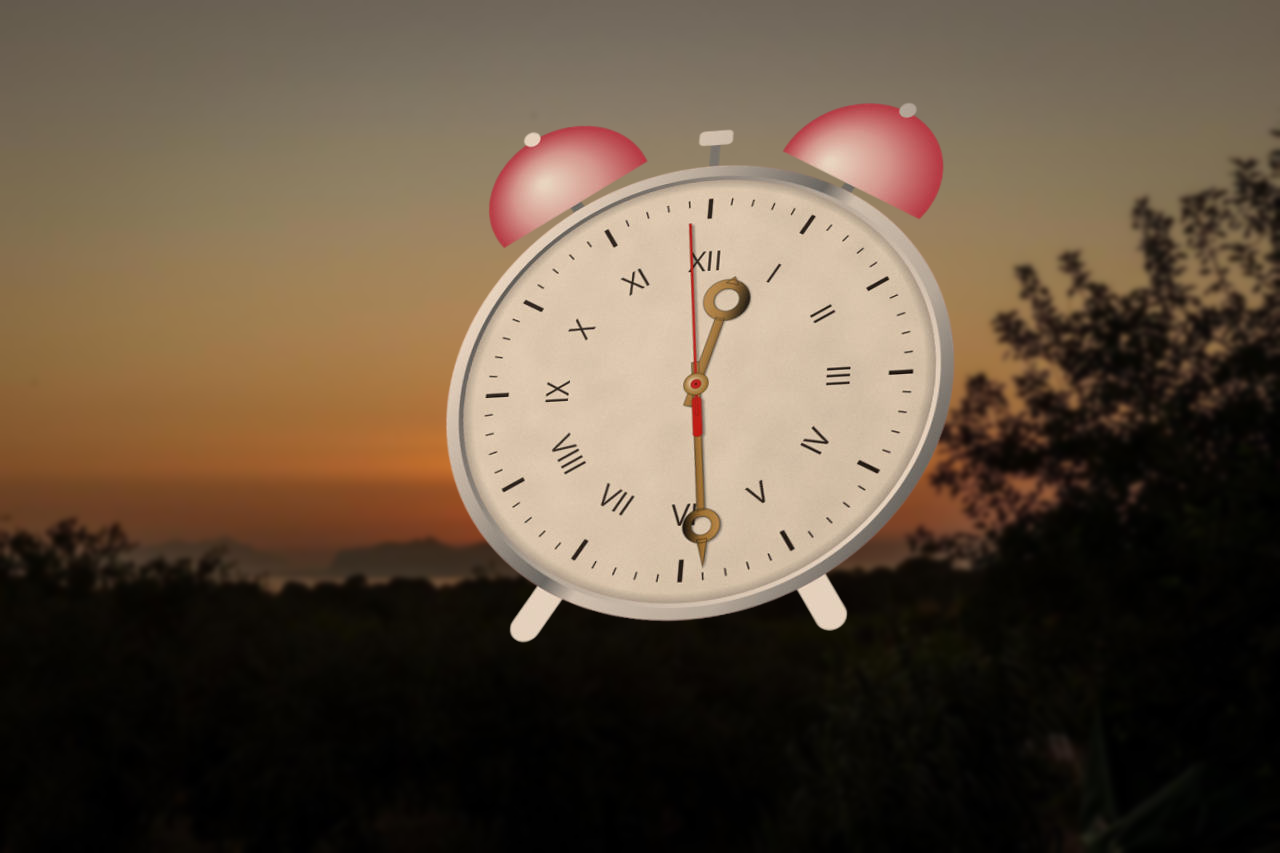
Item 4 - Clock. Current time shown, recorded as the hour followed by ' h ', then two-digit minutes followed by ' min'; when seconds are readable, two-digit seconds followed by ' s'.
12 h 28 min 59 s
